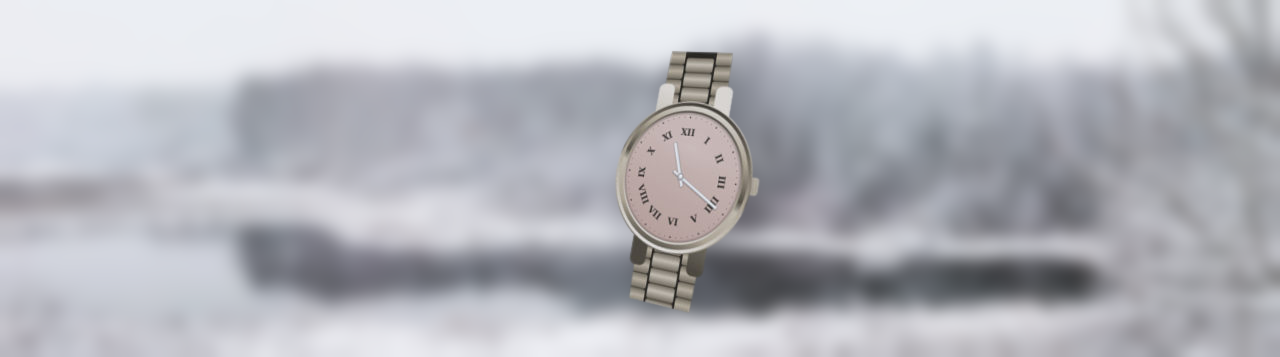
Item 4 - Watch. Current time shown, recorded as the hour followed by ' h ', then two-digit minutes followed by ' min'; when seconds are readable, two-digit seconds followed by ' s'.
11 h 20 min
